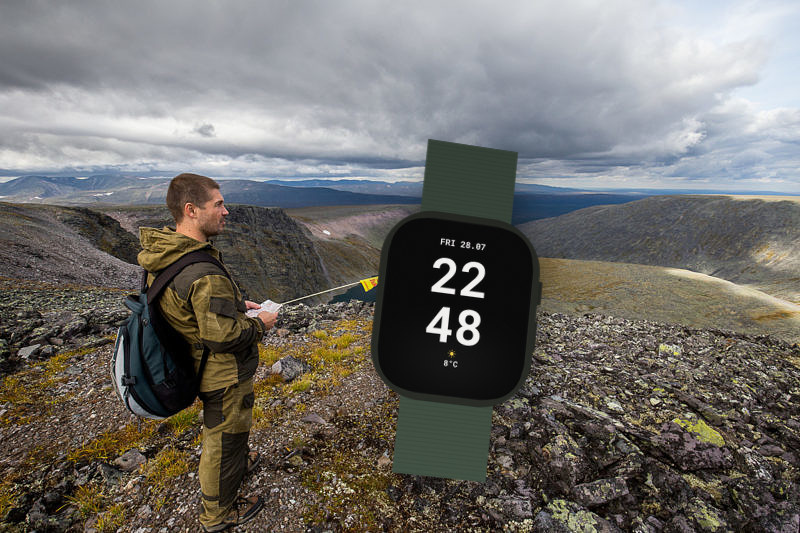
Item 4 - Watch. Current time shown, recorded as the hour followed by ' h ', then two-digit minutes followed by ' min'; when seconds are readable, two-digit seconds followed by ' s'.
22 h 48 min
